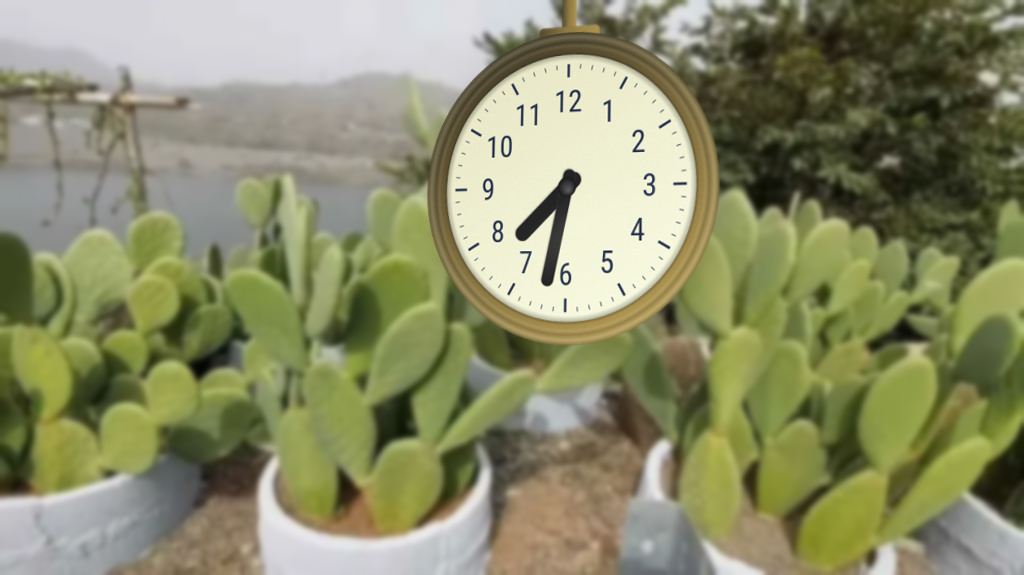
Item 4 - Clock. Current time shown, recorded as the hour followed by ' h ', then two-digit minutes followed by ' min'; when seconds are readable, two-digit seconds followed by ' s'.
7 h 32 min
